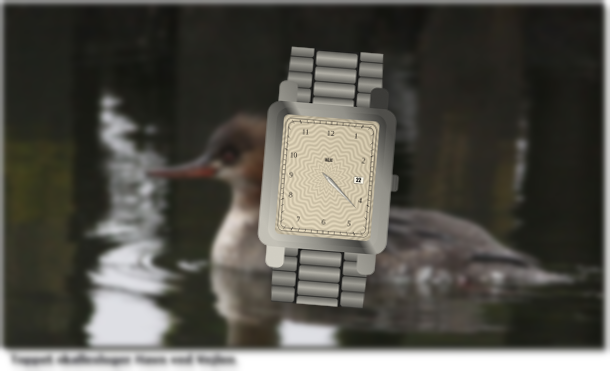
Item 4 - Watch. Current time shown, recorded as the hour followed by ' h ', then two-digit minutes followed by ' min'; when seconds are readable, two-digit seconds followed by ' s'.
4 h 22 min
